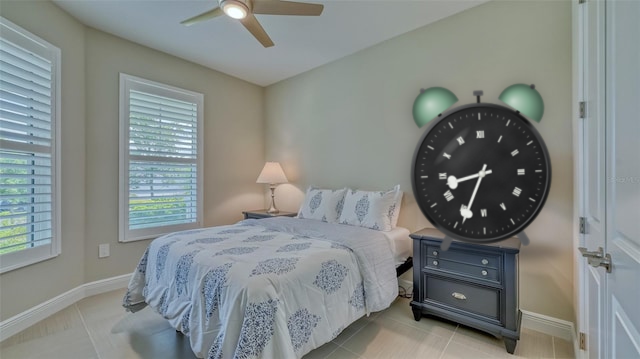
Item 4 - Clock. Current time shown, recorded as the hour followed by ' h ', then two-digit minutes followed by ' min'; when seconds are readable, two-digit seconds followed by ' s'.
8 h 34 min
